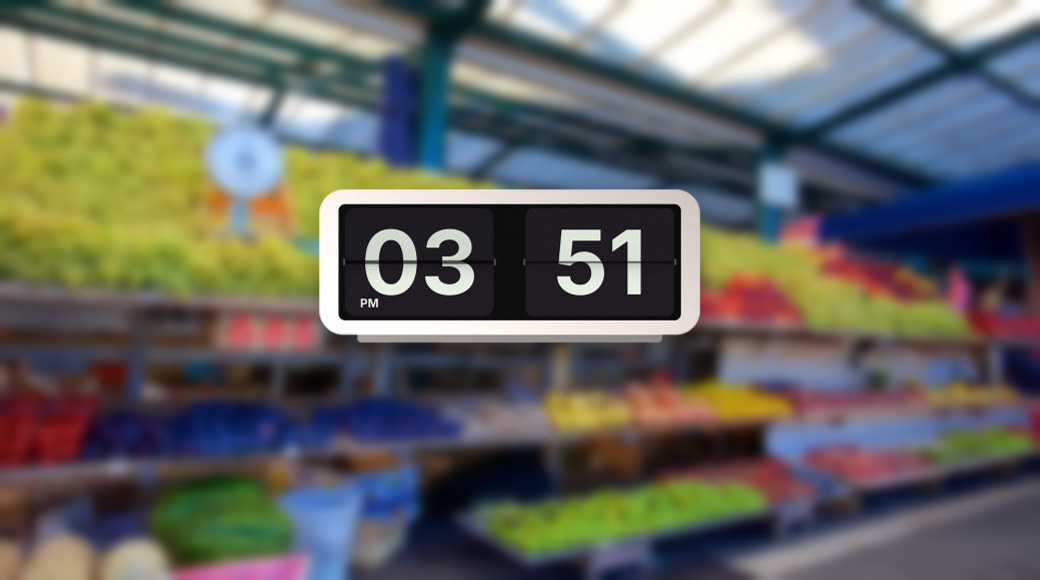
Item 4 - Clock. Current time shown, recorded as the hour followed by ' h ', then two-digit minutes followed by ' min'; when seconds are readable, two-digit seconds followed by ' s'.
3 h 51 min
